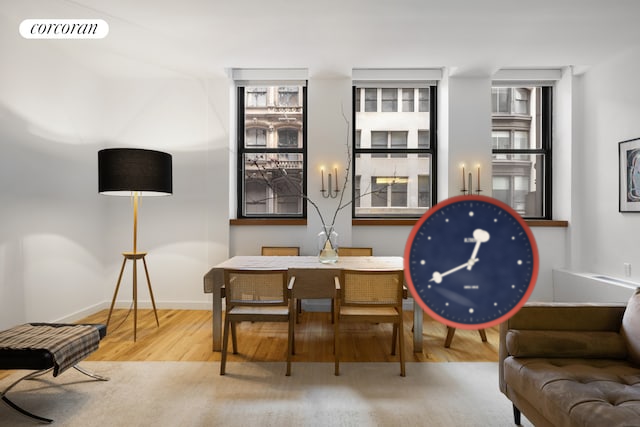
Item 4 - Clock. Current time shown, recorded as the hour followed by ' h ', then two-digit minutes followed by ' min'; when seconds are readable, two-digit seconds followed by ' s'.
12 h 41 min
